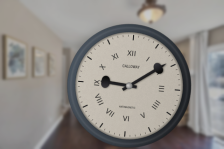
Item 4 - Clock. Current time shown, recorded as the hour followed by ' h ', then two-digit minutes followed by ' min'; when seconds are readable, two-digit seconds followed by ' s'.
9 h 09 min
